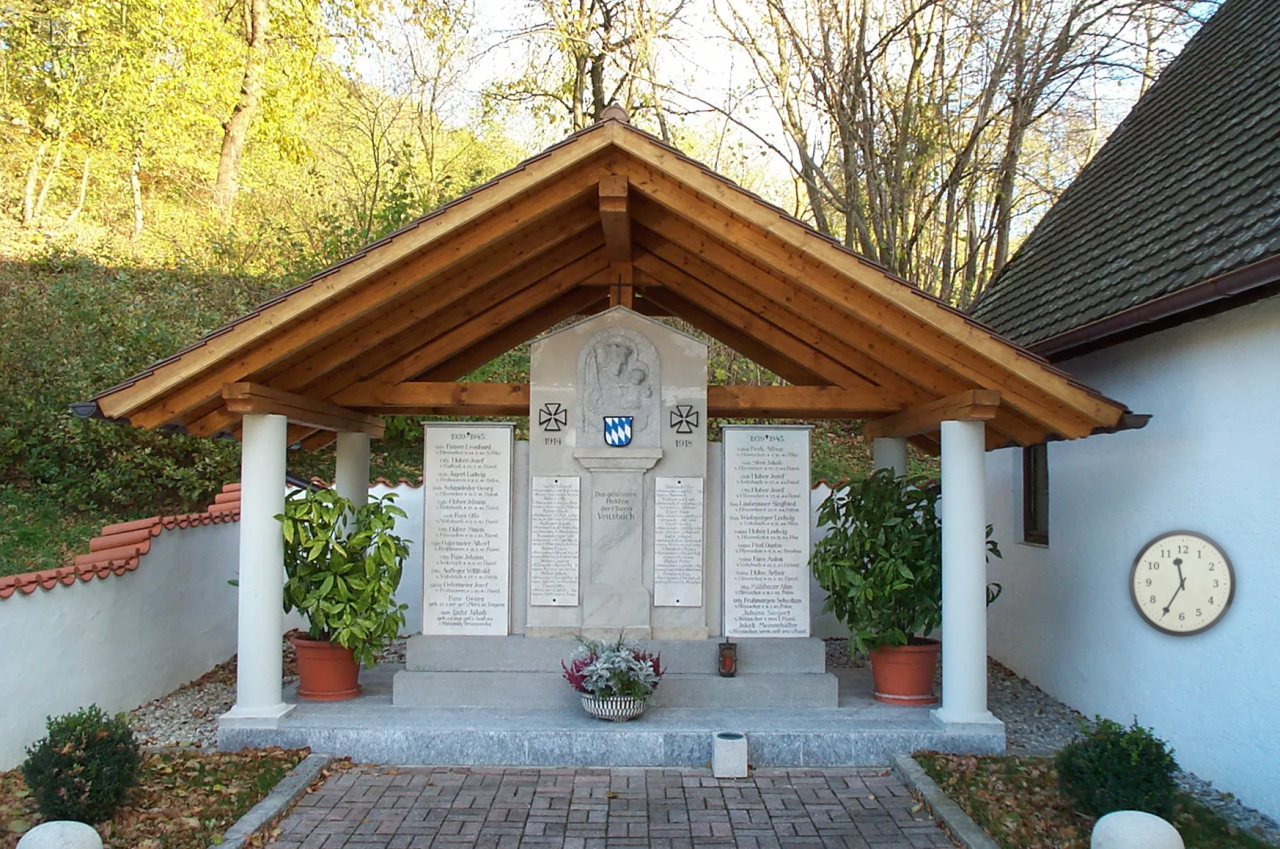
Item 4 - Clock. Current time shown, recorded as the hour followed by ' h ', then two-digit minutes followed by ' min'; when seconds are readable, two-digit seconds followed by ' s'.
11 h 35 min
